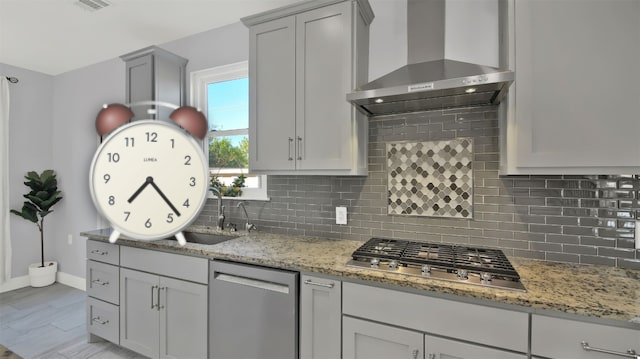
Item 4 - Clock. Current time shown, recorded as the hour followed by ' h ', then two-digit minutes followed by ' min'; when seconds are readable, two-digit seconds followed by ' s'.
7 h 23 min
